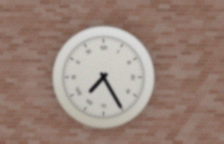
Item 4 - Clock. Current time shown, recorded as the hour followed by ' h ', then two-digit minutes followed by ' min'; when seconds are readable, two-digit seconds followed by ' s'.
7 h 25 min
